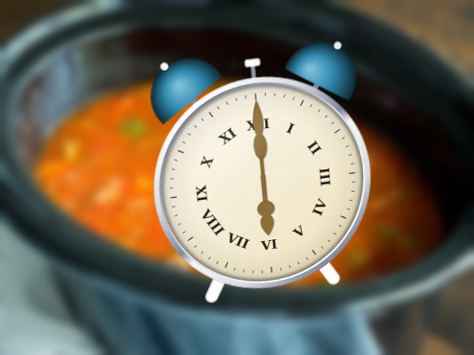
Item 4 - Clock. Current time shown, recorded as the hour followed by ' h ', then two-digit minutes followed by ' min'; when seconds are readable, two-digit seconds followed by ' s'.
6 h 00 min
